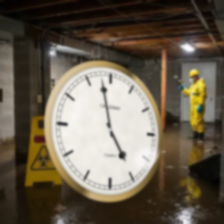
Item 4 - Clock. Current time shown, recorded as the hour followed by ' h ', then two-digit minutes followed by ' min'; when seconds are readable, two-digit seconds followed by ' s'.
4 h 58 min
